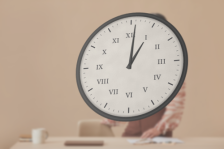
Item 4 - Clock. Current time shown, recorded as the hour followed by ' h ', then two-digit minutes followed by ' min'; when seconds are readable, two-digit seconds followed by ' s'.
1 h 01 min
